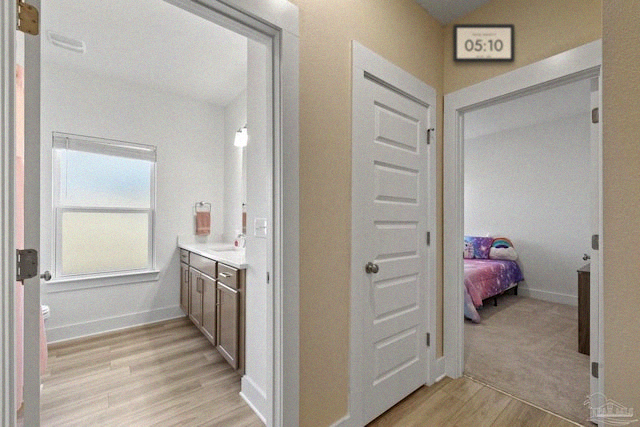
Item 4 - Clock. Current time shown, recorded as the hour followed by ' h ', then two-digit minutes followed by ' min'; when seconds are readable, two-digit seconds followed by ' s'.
5 h 10 min
